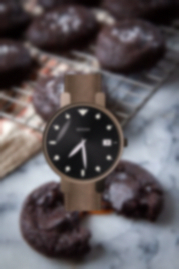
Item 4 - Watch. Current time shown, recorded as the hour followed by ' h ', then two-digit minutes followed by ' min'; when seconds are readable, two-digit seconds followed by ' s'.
7 h 29 min
